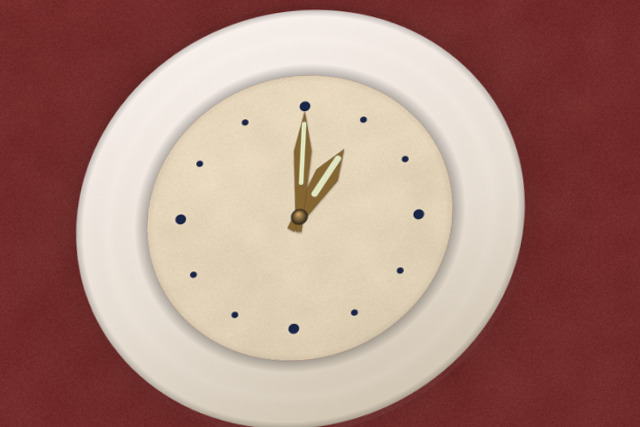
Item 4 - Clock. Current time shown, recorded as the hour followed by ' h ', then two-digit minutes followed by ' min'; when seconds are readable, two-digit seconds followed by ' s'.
1 h 00 min
